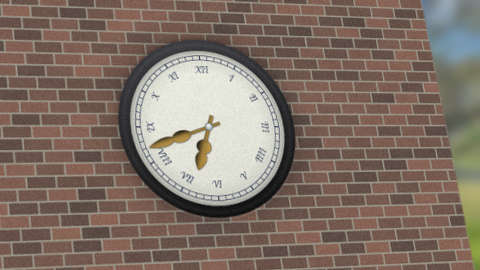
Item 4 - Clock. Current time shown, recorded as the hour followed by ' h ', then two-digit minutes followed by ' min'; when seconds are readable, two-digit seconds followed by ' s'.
6 h 42 min
